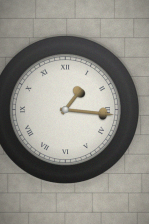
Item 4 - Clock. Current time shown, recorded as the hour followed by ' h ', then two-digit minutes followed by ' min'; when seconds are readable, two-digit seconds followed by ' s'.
1 h 16 min
